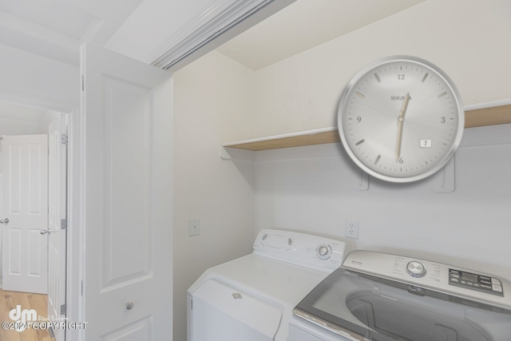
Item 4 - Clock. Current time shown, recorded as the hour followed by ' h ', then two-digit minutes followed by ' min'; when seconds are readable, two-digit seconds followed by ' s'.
12 h 31 min
